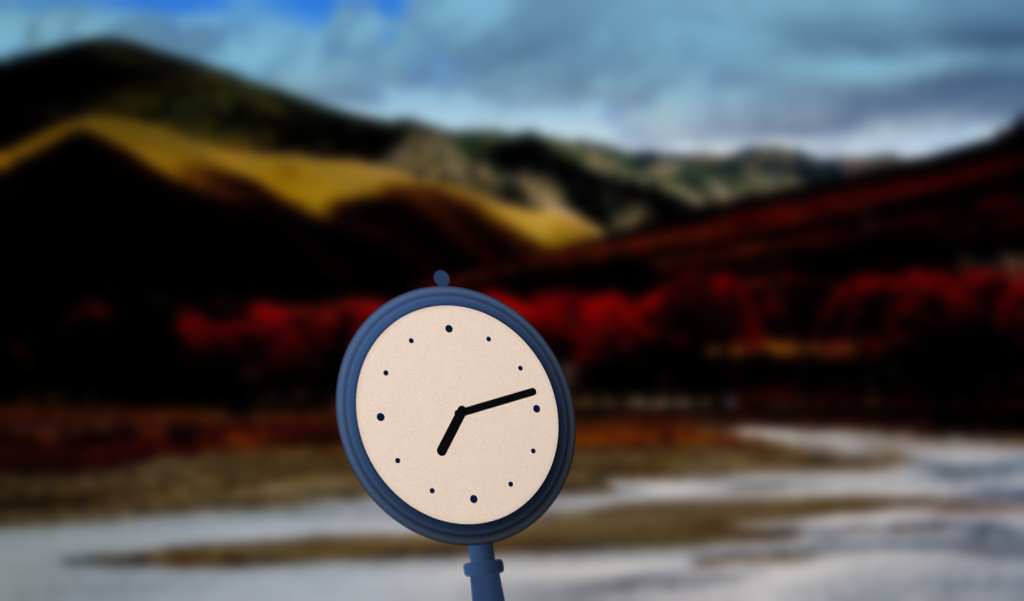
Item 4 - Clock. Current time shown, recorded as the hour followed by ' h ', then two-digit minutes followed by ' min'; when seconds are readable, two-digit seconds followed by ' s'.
7 h 13 min
